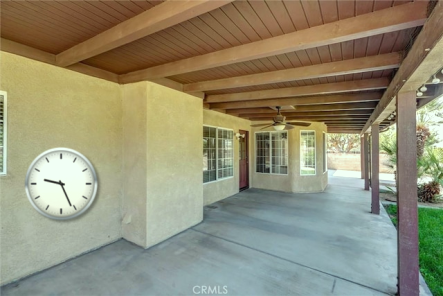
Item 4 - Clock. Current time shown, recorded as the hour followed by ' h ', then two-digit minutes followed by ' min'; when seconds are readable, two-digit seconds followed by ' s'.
9 h 26 min
